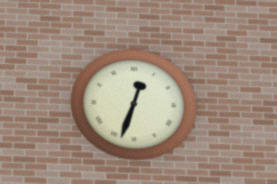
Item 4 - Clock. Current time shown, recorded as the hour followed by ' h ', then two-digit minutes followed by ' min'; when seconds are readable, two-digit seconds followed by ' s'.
12 h 33 min
